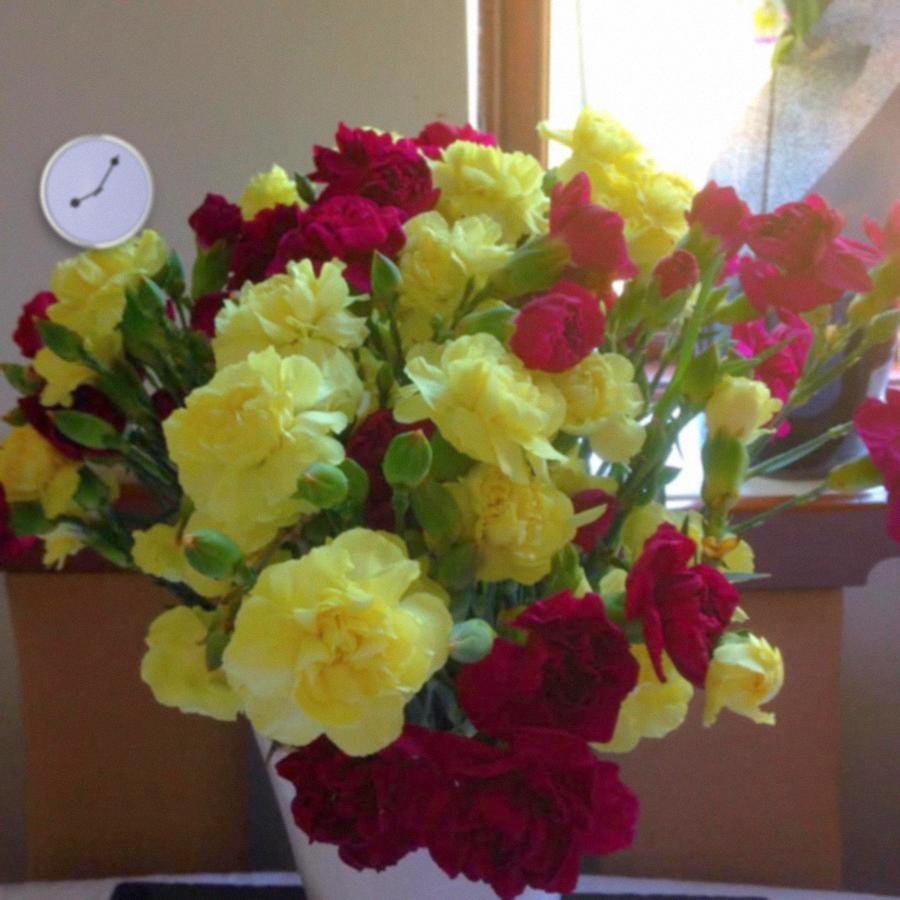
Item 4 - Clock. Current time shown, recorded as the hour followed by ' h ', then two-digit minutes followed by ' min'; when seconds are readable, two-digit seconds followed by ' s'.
8 h 05 min
